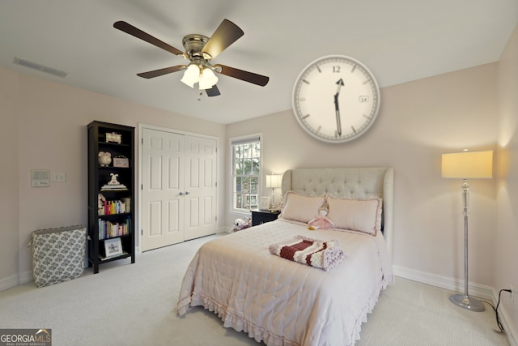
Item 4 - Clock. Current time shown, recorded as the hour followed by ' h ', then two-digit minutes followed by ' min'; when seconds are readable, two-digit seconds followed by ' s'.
12 h 29 min
